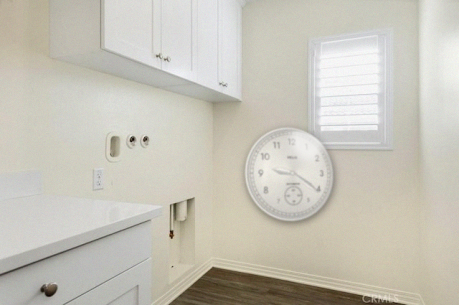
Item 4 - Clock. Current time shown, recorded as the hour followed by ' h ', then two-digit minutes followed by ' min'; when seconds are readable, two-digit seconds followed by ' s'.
9 h 21 min
